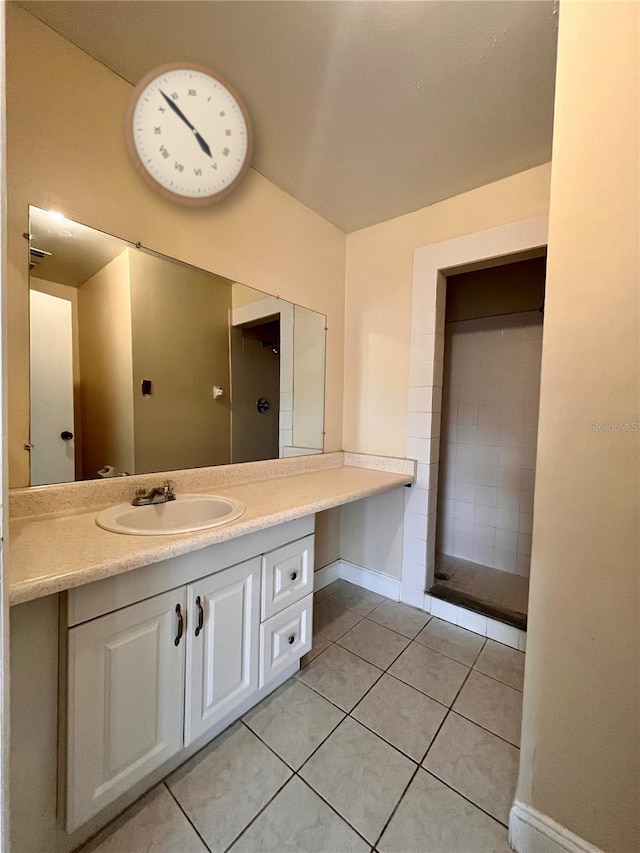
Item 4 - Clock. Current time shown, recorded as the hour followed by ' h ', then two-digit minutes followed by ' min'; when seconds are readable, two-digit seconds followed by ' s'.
4 h 53 min
